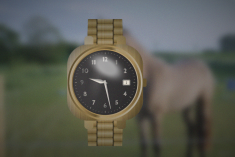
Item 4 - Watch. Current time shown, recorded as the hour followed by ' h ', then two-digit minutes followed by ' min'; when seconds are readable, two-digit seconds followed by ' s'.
9 h 28 min
